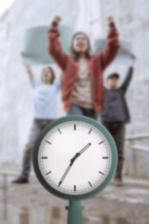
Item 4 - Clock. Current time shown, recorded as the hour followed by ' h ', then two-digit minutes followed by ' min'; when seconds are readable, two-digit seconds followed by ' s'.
1 h 35 min
